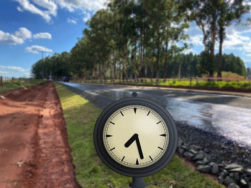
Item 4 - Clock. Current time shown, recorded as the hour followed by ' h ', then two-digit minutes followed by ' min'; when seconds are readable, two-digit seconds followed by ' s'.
7 h 28 min
